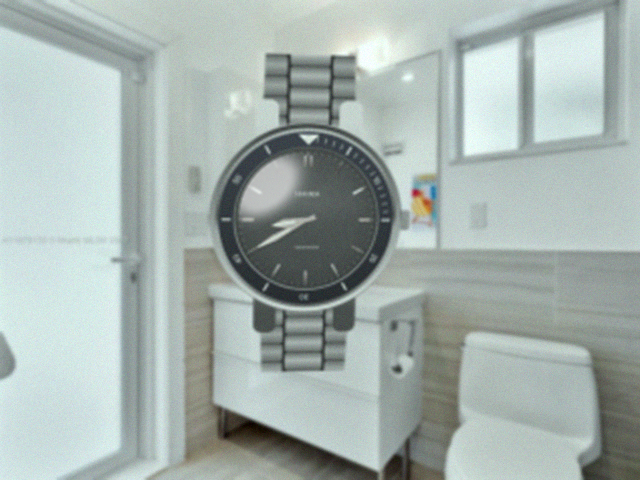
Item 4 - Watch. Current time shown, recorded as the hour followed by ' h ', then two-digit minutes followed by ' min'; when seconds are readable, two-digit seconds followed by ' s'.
8 h 40 min
